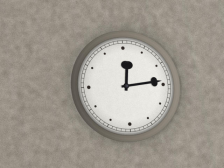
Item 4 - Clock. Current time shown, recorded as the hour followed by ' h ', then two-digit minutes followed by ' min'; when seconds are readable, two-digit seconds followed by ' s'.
12 h 14 min
